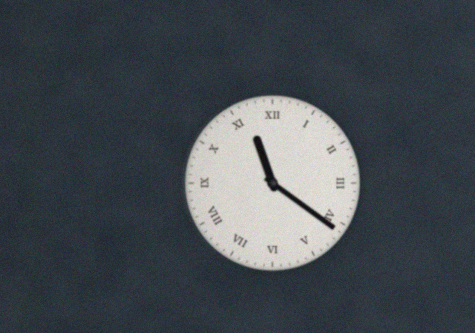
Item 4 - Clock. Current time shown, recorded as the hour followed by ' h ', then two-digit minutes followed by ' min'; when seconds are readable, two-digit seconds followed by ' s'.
11 h 21 min
